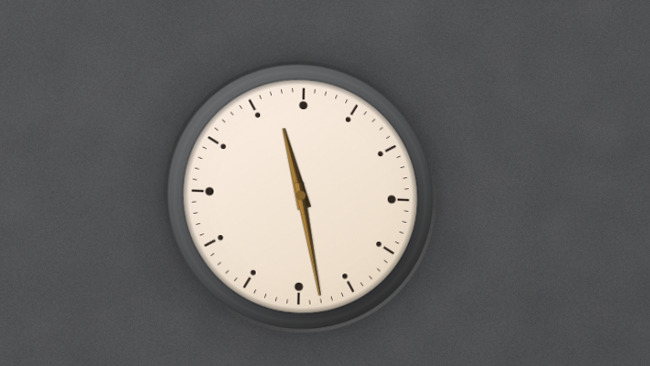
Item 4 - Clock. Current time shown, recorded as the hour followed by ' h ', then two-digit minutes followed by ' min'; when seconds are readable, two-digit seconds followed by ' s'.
11 h 28 min
